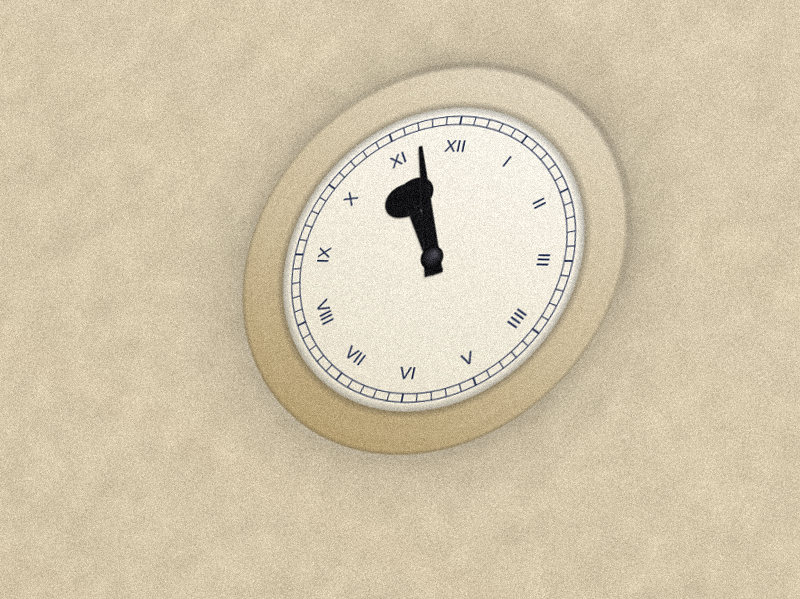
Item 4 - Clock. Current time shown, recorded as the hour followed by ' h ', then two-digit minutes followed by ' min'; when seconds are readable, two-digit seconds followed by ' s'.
10 h 57 min
